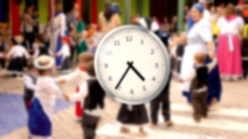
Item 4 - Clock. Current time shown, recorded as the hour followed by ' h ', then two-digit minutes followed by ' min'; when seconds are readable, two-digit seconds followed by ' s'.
4 h 36 min
